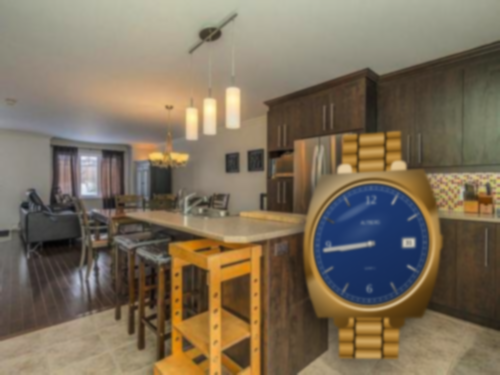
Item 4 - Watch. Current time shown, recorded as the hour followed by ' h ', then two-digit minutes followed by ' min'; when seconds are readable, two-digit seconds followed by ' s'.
8 h 44 min
